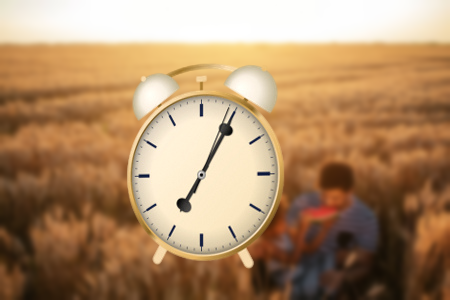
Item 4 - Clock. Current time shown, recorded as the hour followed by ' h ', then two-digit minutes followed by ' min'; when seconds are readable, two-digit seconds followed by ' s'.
7 h 05 min 04 s
